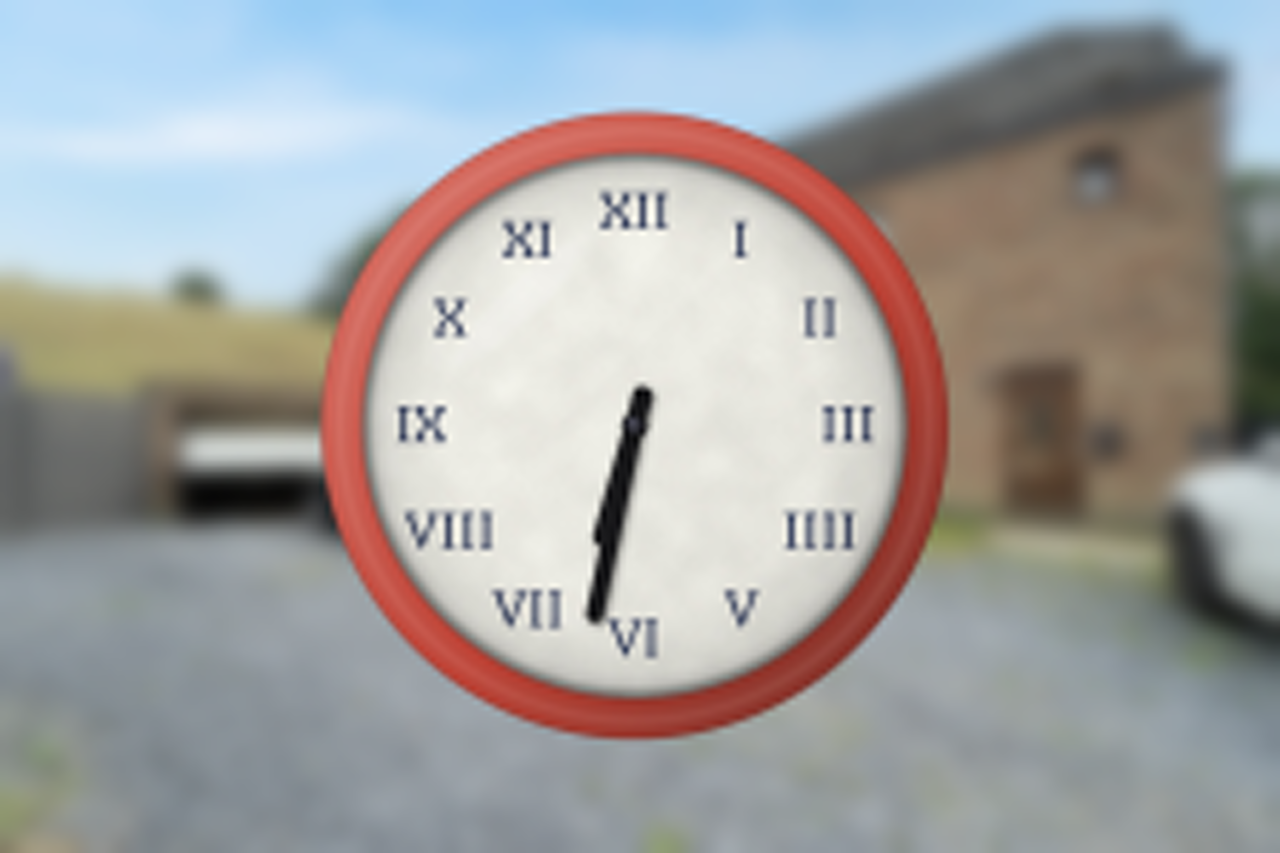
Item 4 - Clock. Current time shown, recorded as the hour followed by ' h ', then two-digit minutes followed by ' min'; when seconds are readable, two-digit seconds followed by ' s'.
6 h 32 min
